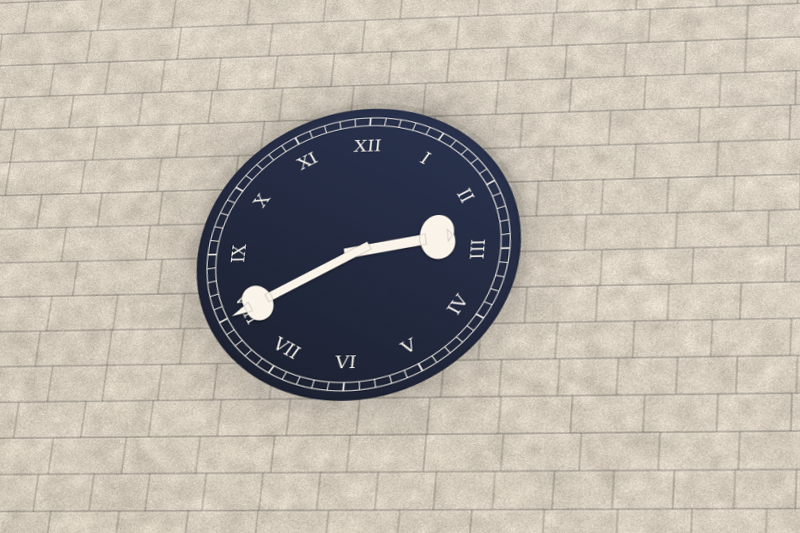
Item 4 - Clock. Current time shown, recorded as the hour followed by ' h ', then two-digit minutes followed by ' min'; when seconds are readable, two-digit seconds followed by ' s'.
2 h 40 min
